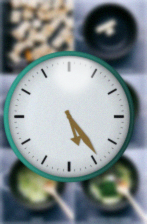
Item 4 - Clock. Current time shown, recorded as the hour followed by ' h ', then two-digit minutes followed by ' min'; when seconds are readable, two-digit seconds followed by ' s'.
5 h 24 min
